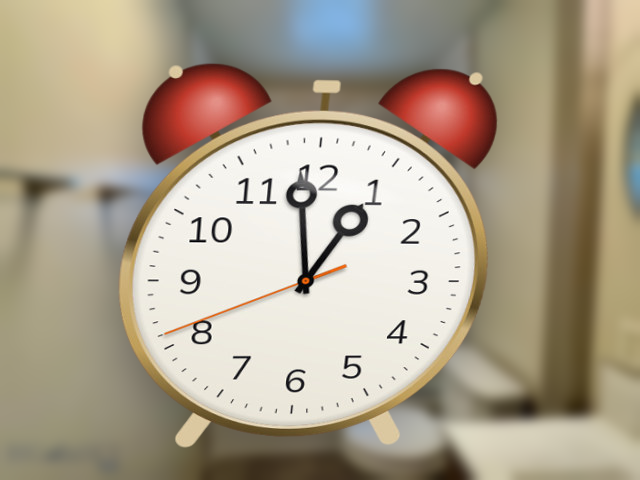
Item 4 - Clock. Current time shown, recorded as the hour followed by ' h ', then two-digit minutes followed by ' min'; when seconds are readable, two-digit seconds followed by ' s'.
12 h 58 min 41 s
